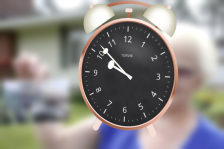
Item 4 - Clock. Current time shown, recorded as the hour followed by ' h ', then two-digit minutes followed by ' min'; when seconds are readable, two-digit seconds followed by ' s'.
9 h 52 min
